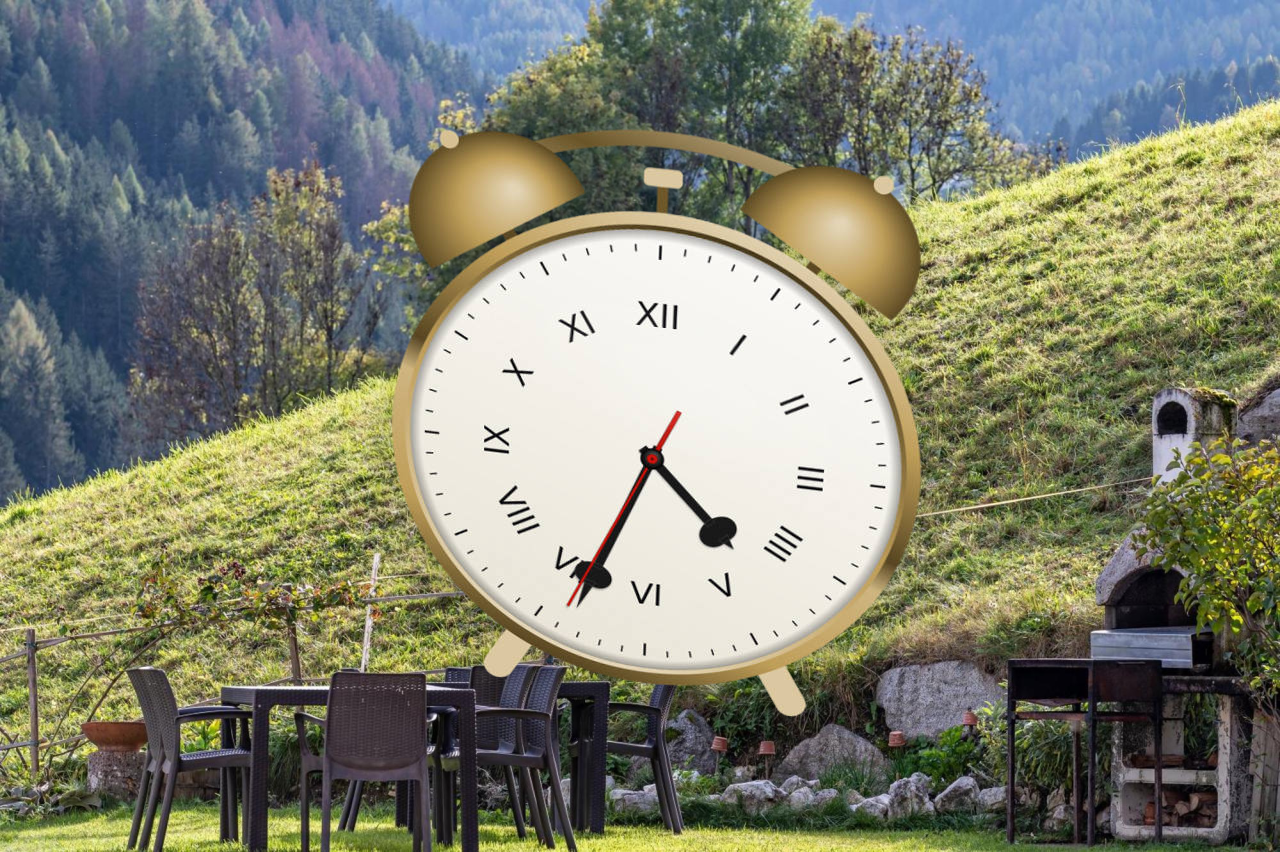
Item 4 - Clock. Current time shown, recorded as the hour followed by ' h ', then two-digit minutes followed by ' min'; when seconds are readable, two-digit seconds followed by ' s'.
4 h 33 min 34 s
